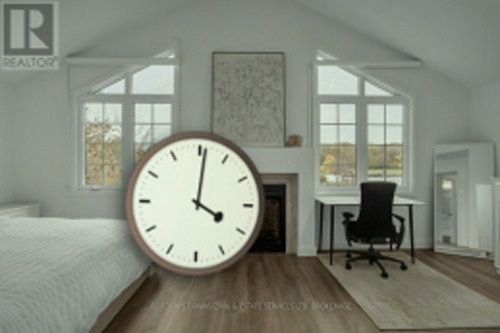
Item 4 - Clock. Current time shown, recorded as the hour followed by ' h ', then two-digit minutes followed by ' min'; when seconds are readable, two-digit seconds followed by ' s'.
4 h 01 min
